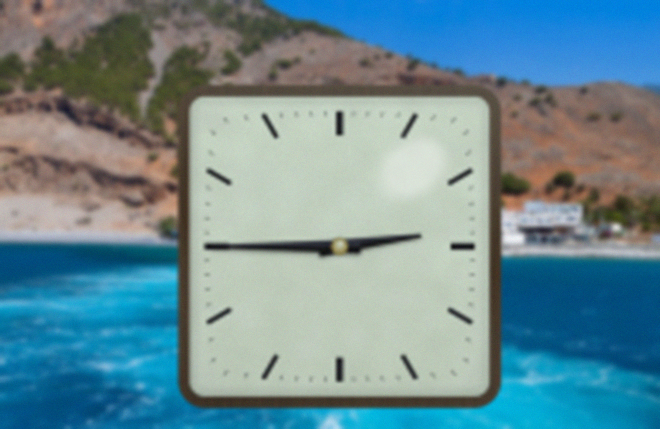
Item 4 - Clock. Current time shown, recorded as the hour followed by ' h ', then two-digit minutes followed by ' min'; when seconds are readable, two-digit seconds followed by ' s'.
2 h 45 min
